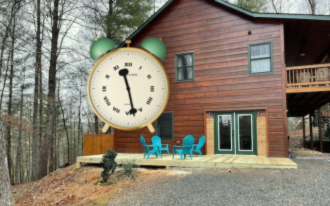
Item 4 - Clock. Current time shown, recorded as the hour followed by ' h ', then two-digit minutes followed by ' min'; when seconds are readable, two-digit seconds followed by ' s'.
11 h 28 min
